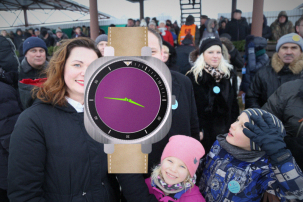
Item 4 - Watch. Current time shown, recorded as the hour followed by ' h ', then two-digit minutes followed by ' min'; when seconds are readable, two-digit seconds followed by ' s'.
3 h 46 min
